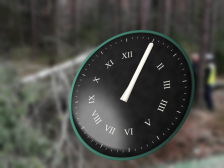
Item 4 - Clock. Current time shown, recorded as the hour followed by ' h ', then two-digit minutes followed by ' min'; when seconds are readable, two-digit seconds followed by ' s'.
1 h 05 min
